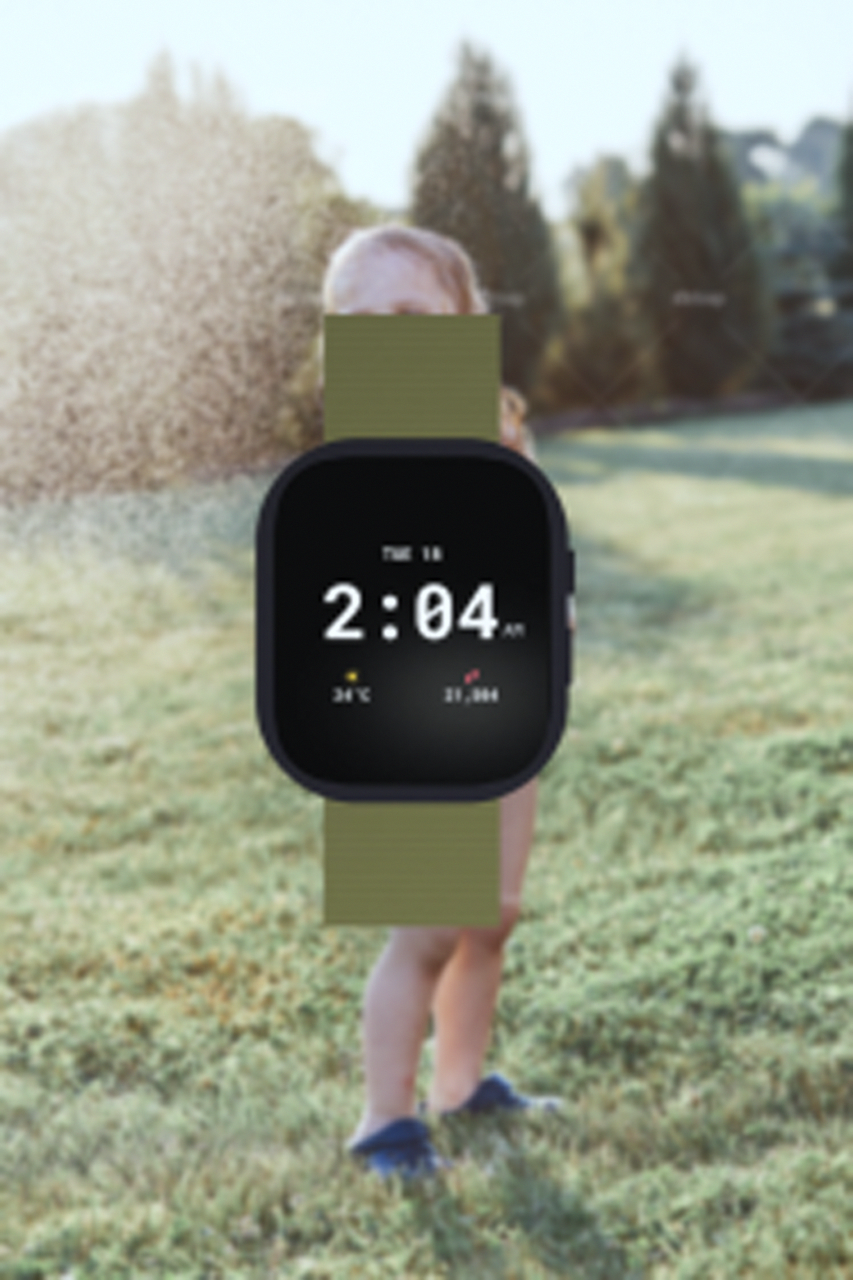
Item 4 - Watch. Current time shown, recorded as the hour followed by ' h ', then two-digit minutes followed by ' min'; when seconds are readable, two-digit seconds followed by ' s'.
2 h 04 min
